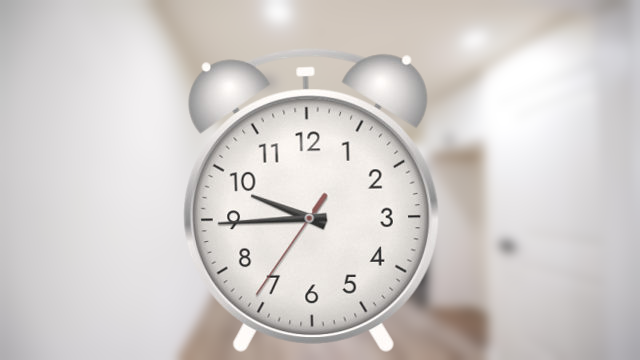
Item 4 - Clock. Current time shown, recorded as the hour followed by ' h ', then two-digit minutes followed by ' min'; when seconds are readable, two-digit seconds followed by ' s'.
9 h 44 min 36 s
